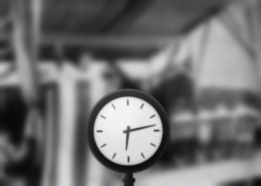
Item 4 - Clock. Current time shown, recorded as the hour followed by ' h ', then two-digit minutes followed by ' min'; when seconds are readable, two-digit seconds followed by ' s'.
6 h 13 min
